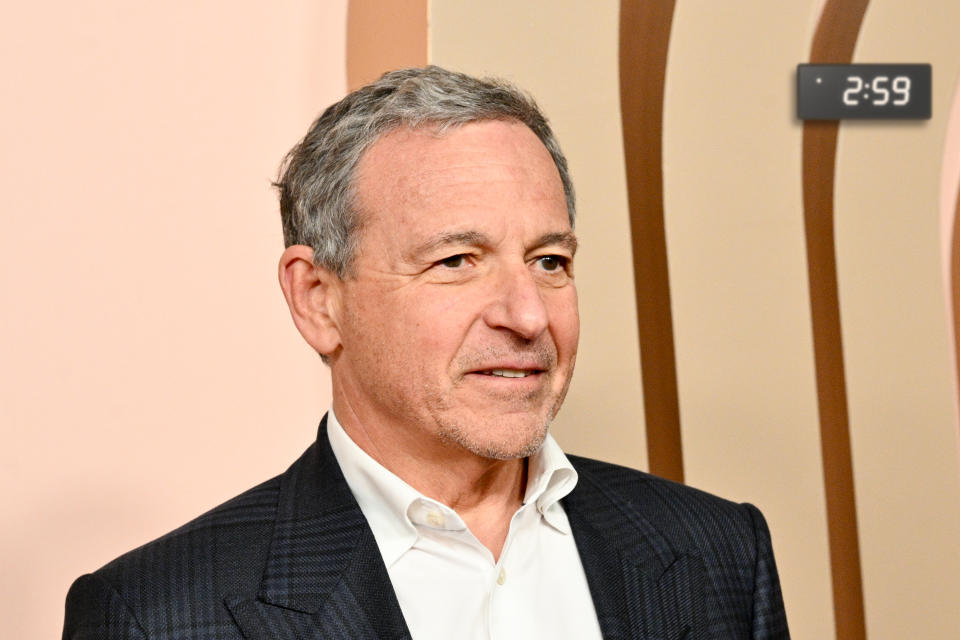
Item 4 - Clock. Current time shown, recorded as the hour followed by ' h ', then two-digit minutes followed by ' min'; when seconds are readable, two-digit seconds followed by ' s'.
2 h 59 min
